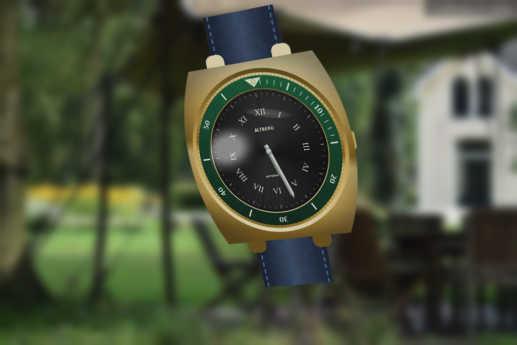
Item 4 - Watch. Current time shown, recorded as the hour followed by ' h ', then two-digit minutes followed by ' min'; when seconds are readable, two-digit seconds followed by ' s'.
5 h 27 min
